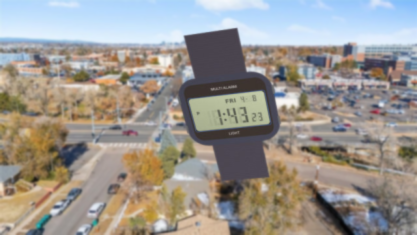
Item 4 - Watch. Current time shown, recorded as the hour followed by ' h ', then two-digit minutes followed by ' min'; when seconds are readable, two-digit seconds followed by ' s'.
1 h 43 min
